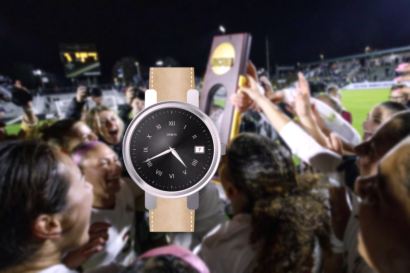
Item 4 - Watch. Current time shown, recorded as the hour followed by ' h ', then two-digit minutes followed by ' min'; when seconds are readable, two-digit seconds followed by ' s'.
4 h 41 min
